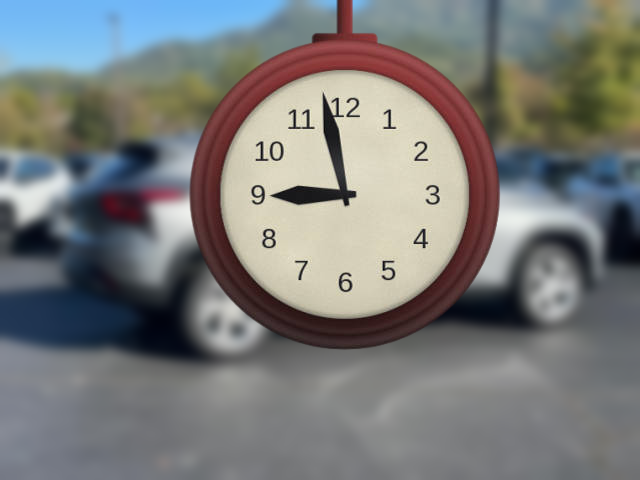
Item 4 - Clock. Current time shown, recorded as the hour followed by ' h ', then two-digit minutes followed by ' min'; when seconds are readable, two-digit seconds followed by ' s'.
8 h 58 min
